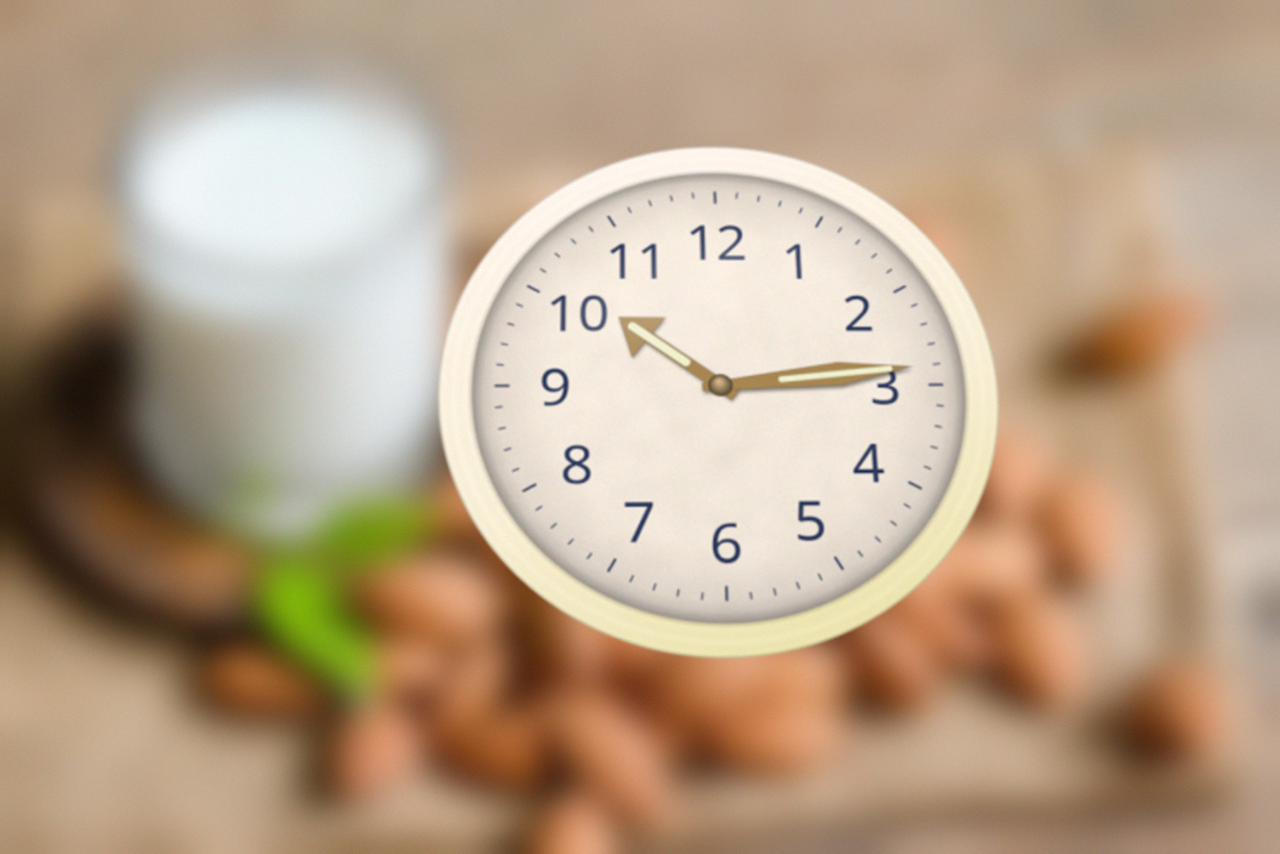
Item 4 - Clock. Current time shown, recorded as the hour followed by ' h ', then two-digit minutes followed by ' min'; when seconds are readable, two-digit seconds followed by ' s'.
10 h 14 min
